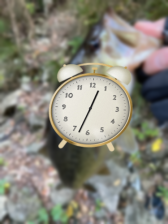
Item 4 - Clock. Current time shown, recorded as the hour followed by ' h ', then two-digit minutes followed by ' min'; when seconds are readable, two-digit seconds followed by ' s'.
12 h 33 min
